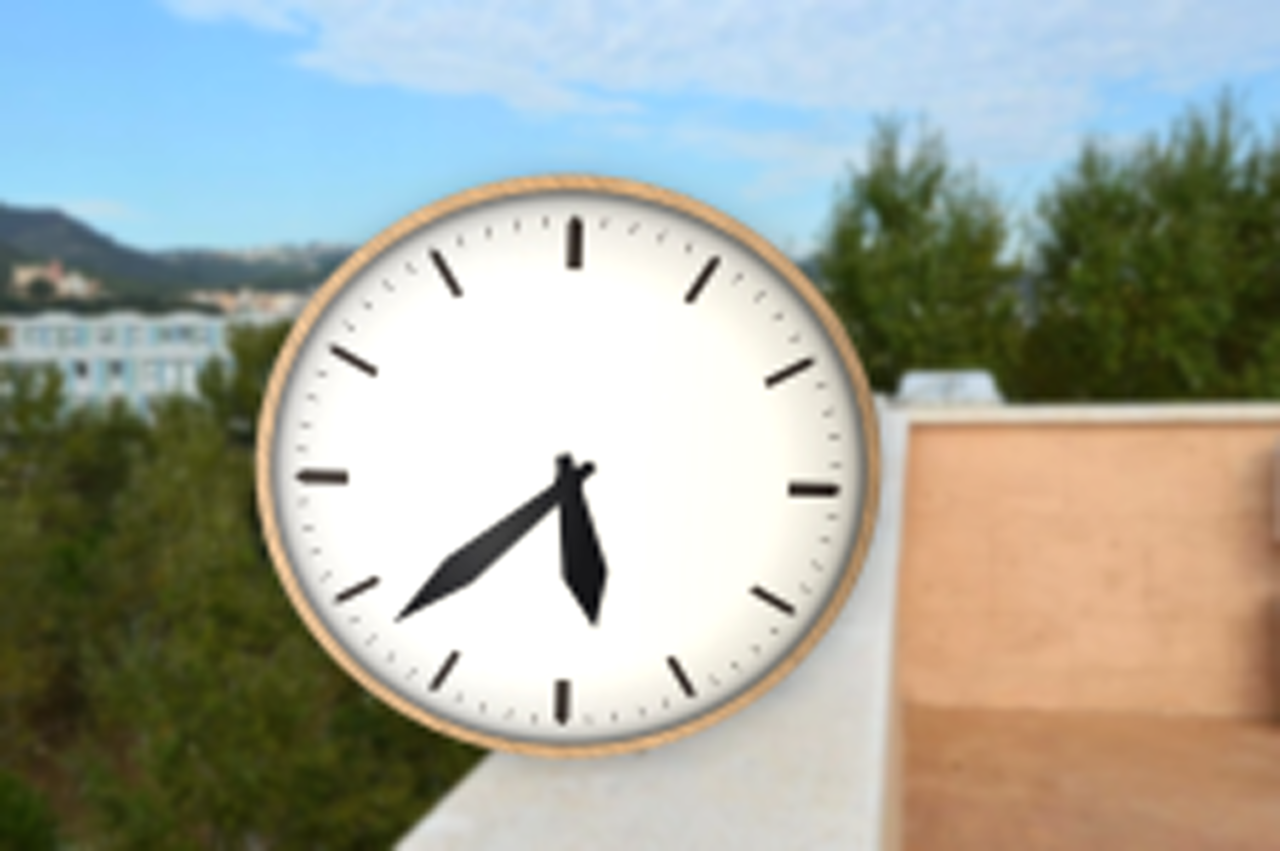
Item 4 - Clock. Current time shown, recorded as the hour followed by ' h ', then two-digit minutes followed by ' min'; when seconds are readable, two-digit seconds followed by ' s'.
5 h 38 min
